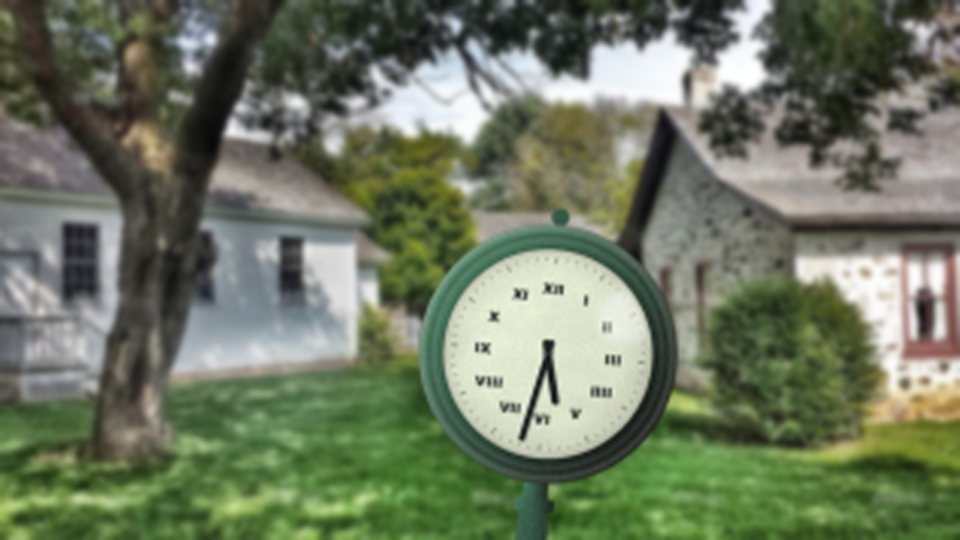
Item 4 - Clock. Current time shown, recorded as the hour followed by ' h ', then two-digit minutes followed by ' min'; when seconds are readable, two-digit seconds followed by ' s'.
5 h 32 min
